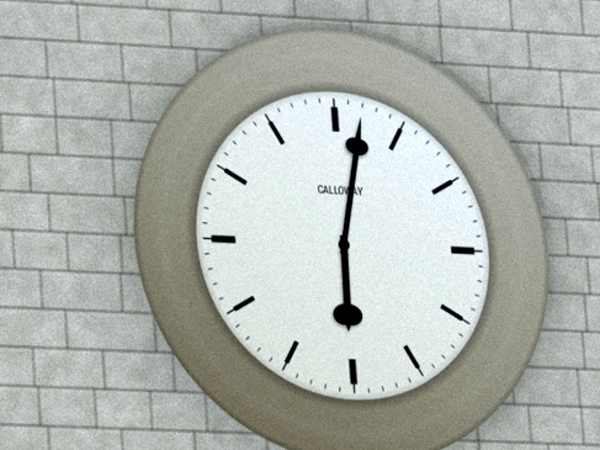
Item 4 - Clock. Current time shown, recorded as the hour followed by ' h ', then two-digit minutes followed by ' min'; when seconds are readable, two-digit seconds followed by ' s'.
6 h 02 min
